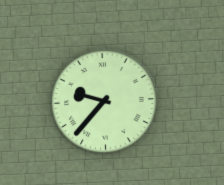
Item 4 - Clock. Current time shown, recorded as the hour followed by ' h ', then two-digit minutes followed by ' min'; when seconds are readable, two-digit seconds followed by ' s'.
9 h 37 min
